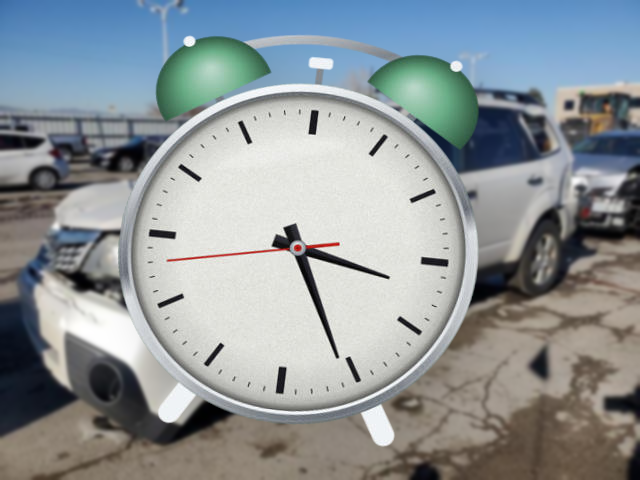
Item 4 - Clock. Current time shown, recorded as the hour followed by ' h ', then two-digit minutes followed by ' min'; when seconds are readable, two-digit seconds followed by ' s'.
3 h 25 min 43 s
